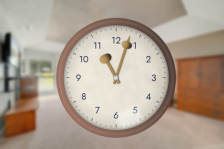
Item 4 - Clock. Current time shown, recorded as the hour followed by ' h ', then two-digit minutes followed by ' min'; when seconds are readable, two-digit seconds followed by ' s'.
11 h 03 min
